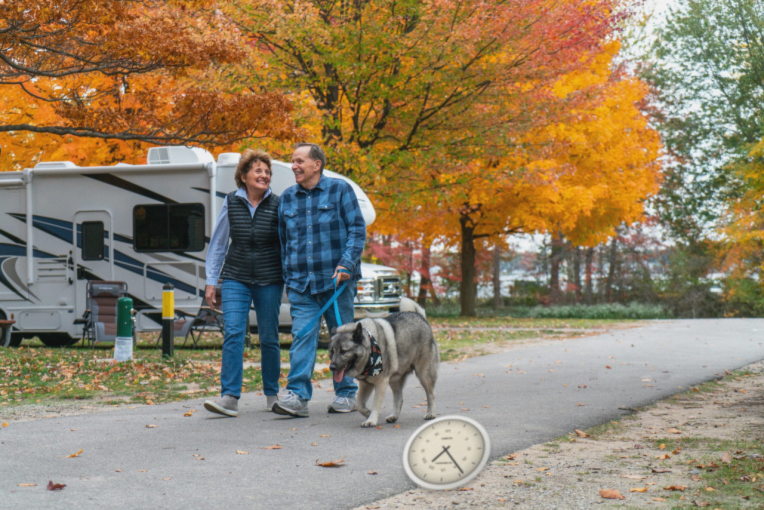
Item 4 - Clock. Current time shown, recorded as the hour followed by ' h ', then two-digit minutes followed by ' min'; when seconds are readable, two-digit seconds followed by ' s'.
7 h 24 min
